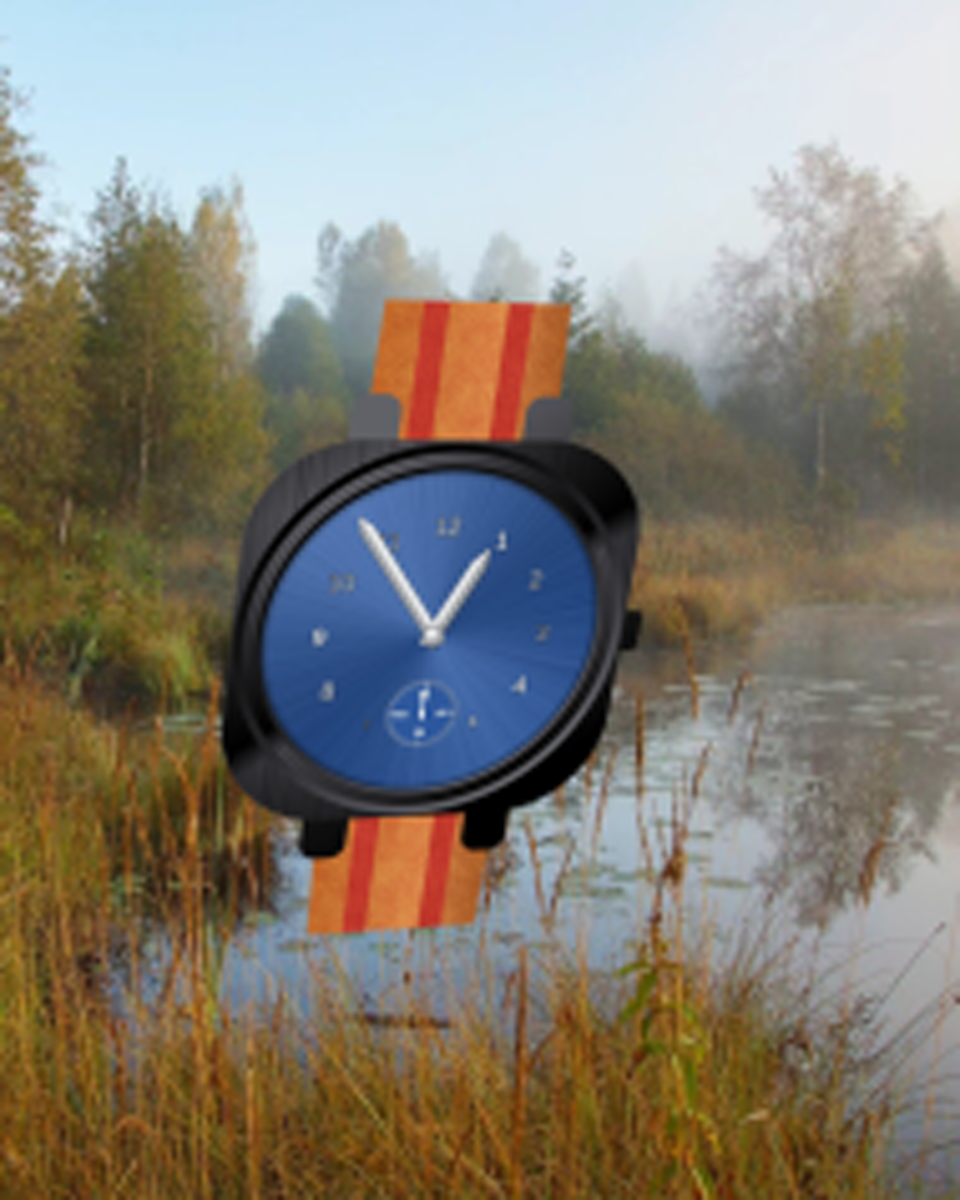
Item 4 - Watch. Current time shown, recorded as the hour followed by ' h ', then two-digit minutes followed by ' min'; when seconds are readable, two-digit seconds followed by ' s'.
12 h 54 min
